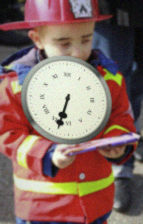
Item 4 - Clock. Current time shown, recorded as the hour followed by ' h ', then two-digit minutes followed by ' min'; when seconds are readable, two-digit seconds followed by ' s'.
6 h 33 min
